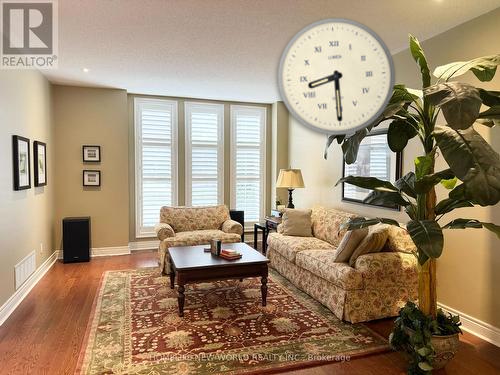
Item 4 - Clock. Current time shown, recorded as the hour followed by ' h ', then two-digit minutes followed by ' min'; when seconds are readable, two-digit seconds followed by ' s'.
8 h 30 min
